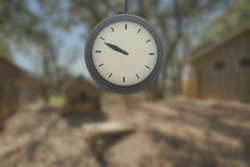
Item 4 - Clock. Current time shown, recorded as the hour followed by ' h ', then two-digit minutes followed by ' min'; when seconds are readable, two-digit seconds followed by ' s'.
9 h 49 min
